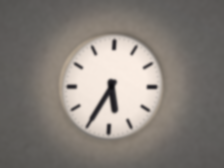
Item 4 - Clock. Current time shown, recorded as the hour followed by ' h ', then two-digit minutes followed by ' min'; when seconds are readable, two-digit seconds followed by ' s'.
5 h 35 min
